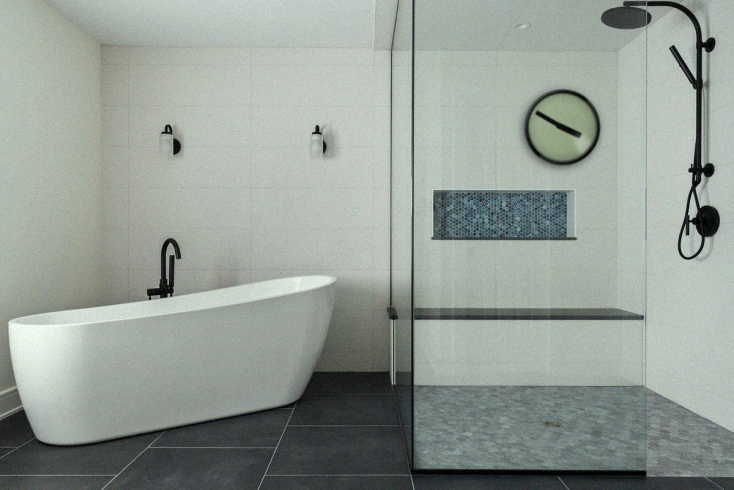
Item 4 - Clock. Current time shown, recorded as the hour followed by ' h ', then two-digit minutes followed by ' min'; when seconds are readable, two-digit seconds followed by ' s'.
3 h 50 min
